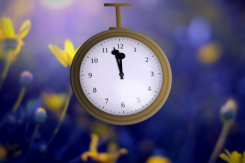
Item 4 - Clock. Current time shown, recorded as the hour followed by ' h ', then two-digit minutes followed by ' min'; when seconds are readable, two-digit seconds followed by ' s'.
11 h 58 min
